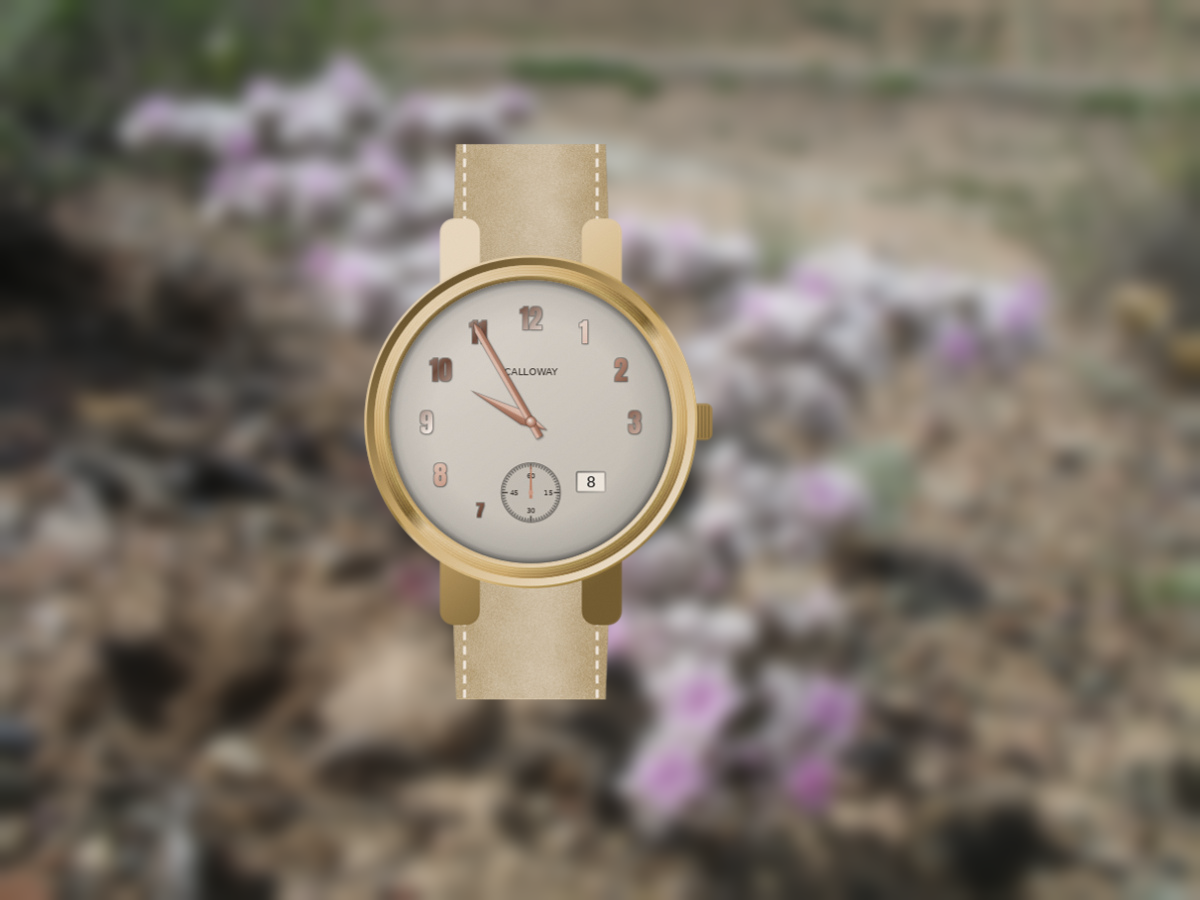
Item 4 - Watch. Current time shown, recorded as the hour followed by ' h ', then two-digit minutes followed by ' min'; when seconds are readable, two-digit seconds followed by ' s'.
9 h 55 min
